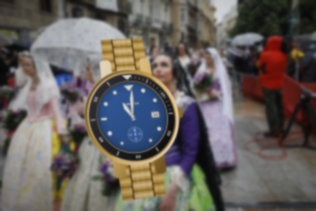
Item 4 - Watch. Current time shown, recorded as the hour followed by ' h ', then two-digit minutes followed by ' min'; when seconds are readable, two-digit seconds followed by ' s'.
11 h 01 min
